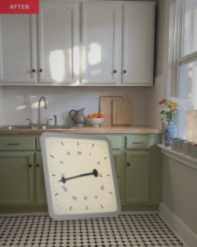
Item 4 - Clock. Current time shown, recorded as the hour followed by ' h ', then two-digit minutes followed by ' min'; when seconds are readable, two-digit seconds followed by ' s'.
2 h 43 min
